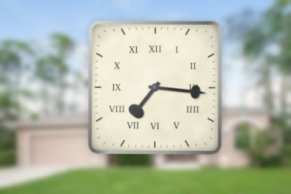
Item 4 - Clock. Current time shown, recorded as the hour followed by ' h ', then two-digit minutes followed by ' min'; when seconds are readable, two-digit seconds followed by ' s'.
7 h 16 min
